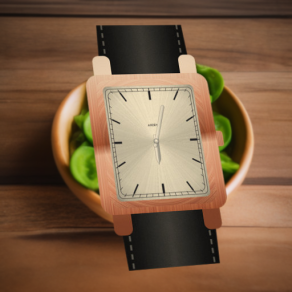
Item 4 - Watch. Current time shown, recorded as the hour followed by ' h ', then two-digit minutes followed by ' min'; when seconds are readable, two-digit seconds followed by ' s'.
6 h 03 min
